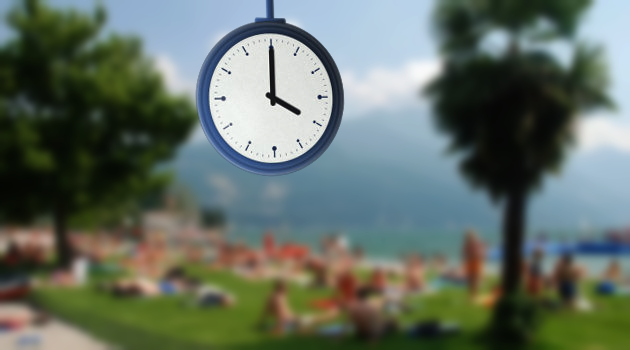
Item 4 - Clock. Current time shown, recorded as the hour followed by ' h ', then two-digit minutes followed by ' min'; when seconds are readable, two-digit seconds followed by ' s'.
4 h 00 min
